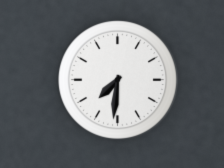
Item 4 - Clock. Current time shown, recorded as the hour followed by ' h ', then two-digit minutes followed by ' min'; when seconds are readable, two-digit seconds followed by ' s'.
7 h 31 min
